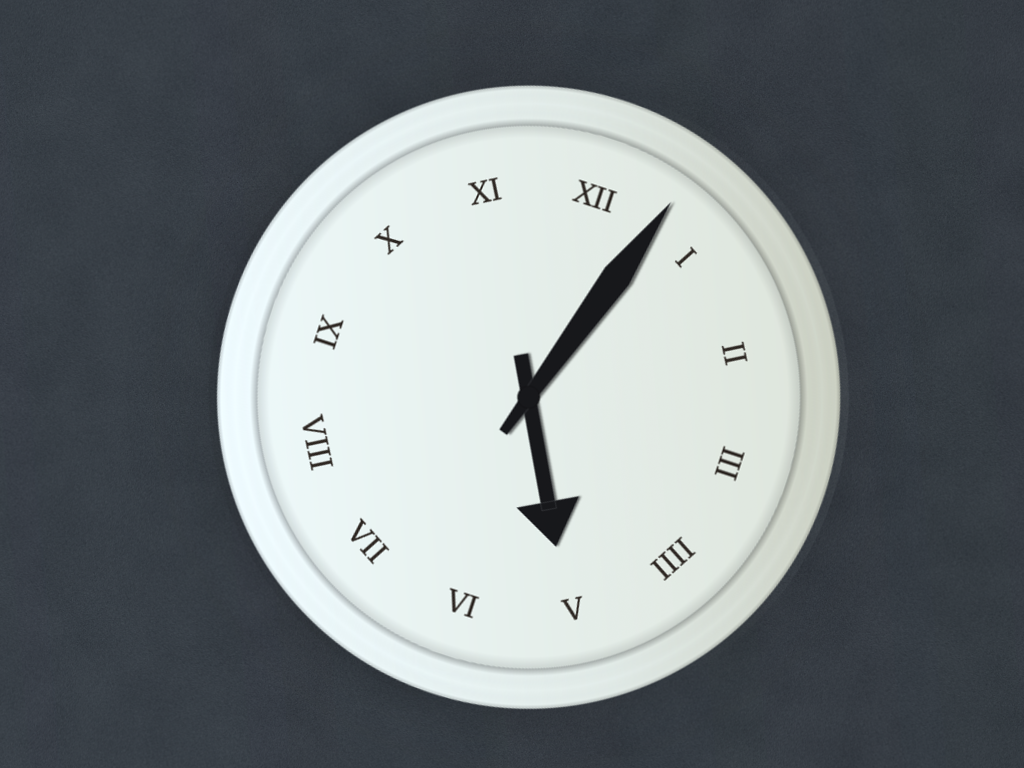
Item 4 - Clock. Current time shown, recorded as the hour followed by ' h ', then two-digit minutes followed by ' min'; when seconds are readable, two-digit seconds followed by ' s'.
5 h 03 min
